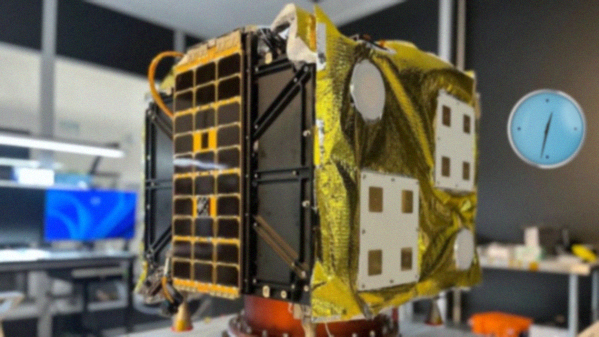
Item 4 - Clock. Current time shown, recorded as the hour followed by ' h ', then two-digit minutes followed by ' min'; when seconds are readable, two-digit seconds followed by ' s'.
12 h 32 min
